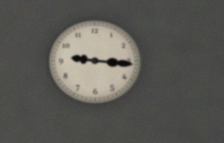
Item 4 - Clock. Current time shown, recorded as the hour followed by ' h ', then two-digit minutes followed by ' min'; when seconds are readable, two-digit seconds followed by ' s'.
9 h 16 min
